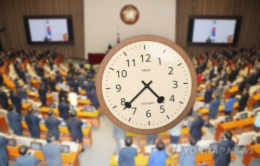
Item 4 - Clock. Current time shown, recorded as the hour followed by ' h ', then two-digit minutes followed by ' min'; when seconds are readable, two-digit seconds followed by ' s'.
4 h 38 min
